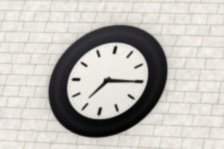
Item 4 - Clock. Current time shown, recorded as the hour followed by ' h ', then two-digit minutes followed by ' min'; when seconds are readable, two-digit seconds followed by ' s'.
7 h 15 min
